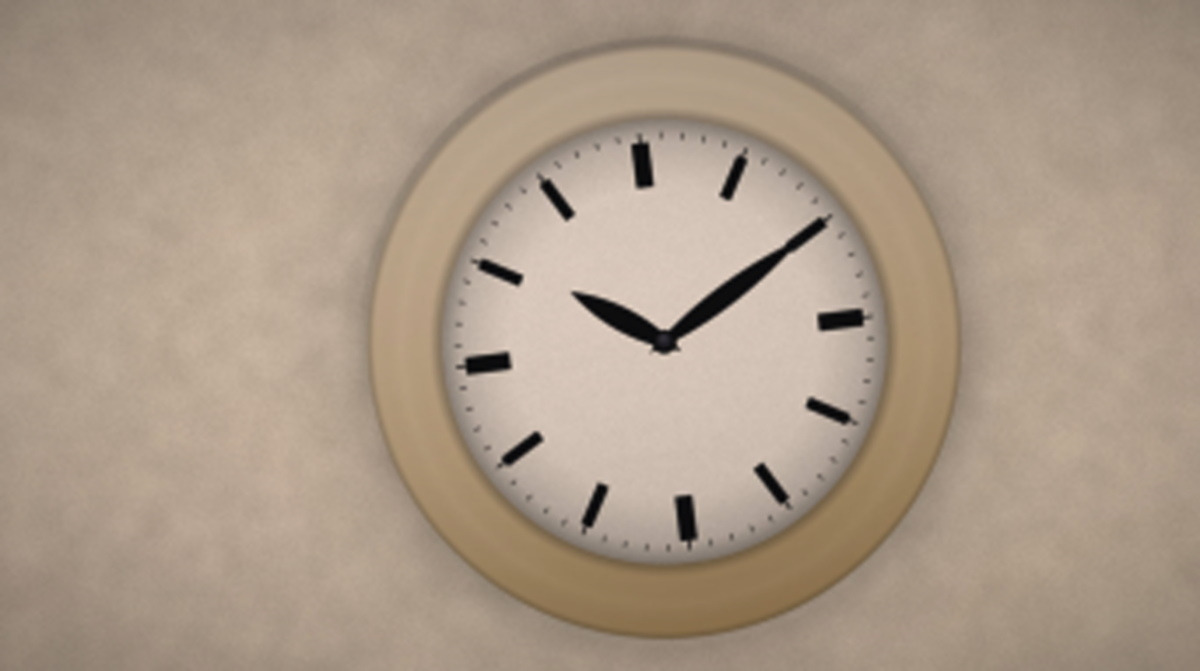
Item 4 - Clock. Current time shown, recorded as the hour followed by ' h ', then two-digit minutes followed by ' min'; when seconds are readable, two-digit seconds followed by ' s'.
10 h 10 min
